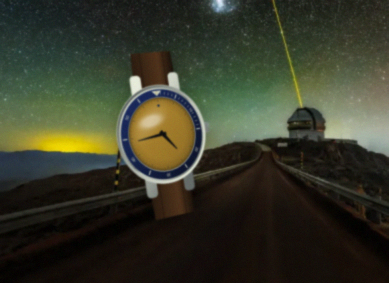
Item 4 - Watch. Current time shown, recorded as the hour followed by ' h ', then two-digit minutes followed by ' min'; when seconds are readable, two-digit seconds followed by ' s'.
4 h 44 min
